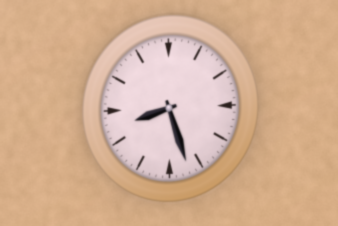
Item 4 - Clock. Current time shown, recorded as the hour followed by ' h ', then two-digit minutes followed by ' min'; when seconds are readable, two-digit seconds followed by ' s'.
8 h 27 min
